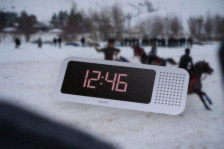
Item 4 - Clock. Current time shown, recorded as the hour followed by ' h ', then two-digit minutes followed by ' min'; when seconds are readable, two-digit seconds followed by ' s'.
12 h 46 min
